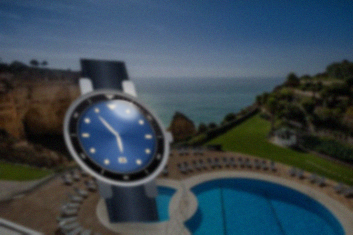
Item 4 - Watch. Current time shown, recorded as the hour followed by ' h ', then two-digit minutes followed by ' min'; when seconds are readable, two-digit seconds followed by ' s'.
5 h 54 min
